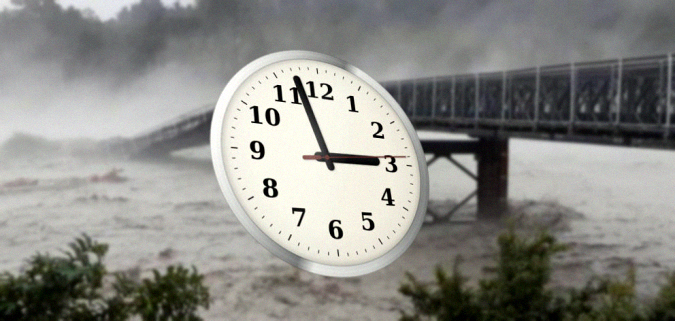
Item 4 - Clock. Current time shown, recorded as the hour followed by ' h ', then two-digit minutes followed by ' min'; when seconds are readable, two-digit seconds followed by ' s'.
2 h 57 min 14 s
